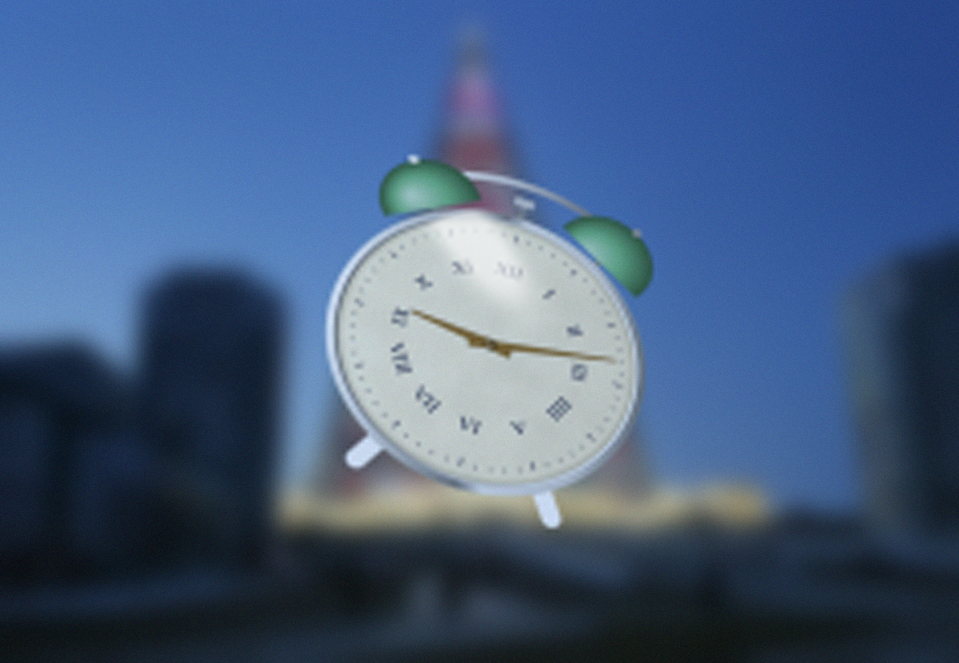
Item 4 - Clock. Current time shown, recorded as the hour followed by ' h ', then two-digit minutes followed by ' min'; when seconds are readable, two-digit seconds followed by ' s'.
9 h 13 min
